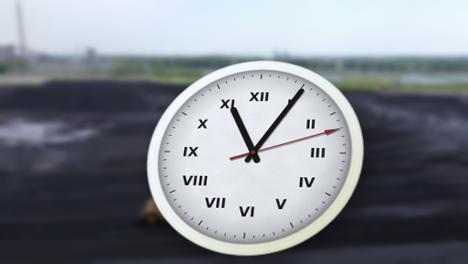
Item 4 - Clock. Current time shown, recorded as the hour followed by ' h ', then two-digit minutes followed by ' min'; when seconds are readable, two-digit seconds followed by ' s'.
11 h 05 min 12 s
